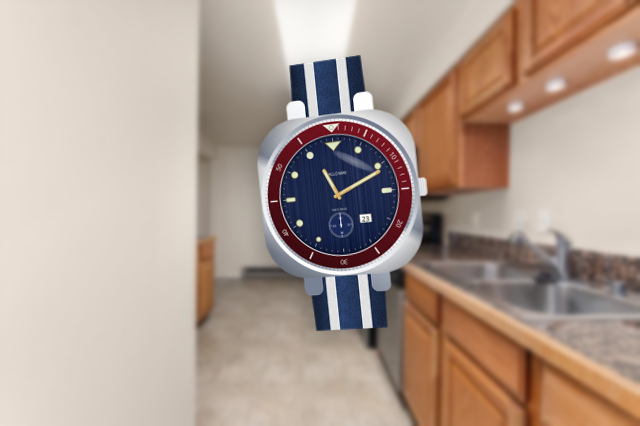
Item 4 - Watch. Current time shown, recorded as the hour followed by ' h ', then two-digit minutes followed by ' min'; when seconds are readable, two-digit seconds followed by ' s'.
11 h 11 min
